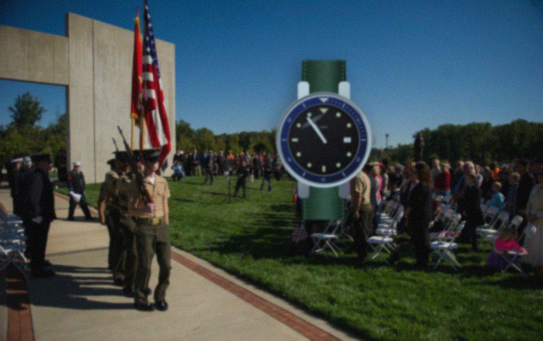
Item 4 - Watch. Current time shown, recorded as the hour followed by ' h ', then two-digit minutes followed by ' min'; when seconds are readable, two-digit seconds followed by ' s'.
10 h 54 min
